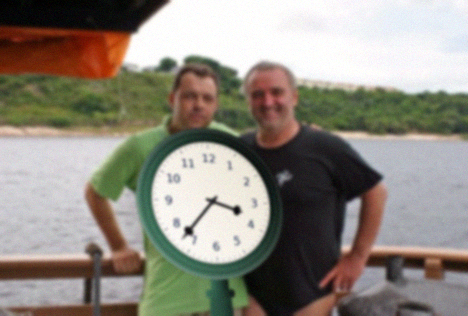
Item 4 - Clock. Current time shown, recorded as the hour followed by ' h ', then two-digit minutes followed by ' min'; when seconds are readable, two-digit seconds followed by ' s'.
3 h 37 min
